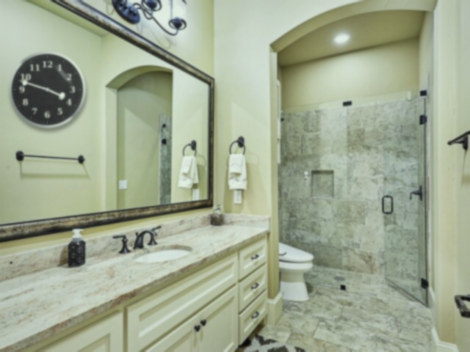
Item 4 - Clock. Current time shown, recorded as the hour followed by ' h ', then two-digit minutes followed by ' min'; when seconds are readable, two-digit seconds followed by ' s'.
3 h 48 min
